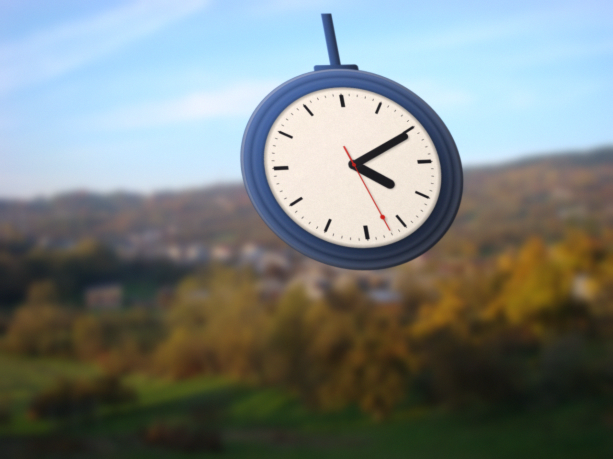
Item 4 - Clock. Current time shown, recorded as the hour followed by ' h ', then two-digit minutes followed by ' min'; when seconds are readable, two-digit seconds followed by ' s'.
4 h 10 min 27 s
